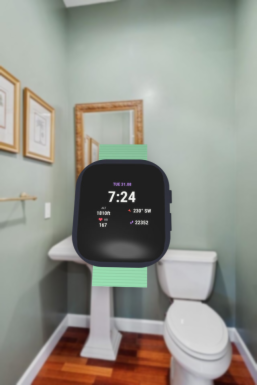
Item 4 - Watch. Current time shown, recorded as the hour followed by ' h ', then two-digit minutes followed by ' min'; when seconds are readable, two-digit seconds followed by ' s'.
7 h 24 min
